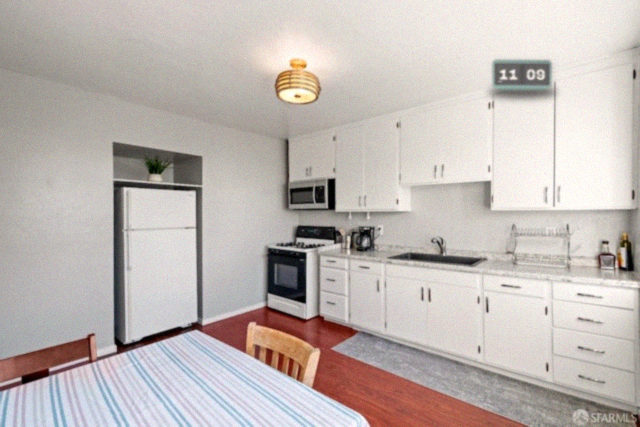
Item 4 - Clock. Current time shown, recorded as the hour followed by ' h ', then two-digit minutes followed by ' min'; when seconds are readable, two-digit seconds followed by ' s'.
11 h 09 min
